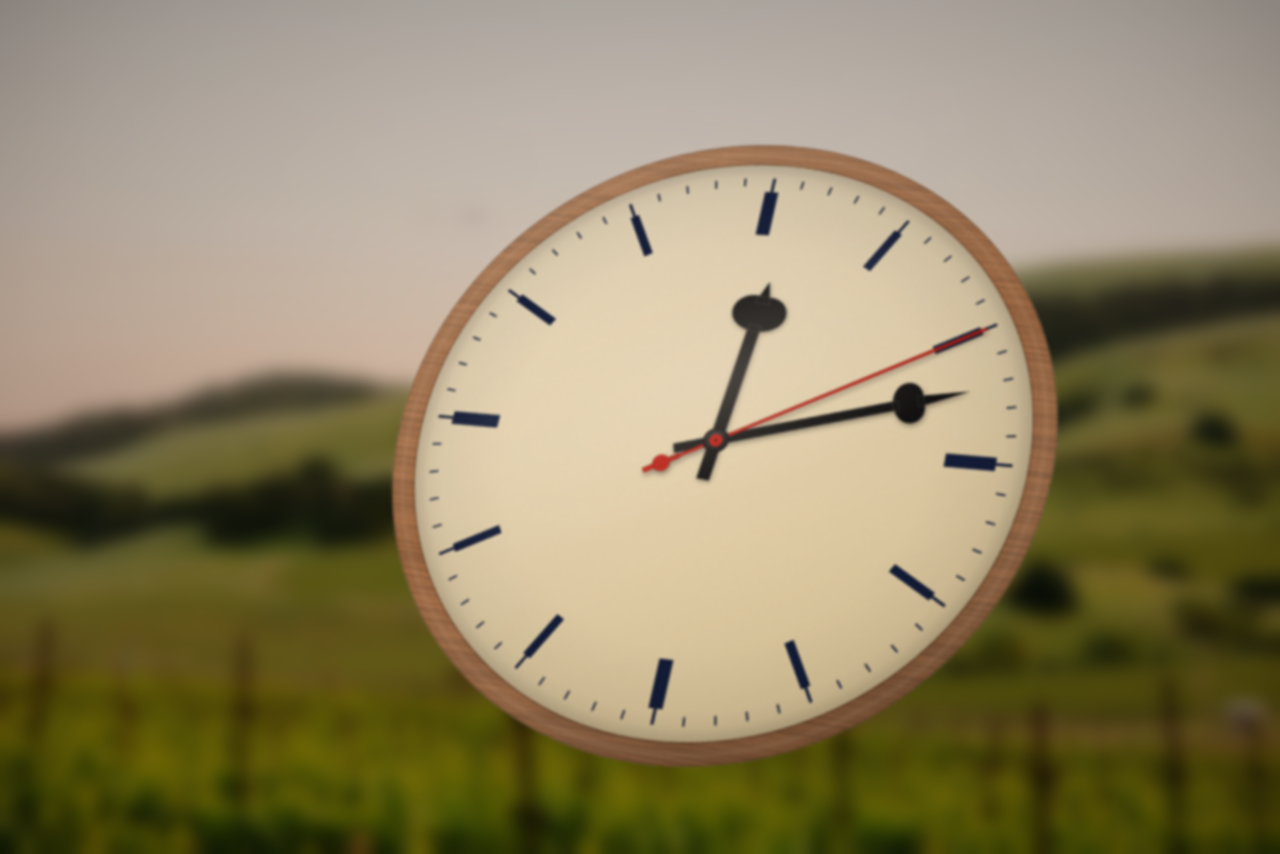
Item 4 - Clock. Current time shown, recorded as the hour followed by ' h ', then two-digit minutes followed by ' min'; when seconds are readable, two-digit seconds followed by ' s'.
12 h 12 min 10 s
